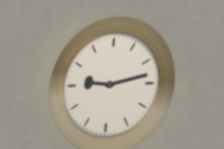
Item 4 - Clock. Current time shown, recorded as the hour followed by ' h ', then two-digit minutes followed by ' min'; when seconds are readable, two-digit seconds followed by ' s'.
9 h 13 min
